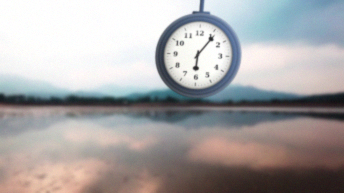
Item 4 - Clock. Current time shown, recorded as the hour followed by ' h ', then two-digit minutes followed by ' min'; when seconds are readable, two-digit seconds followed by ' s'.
6 h 06 min
